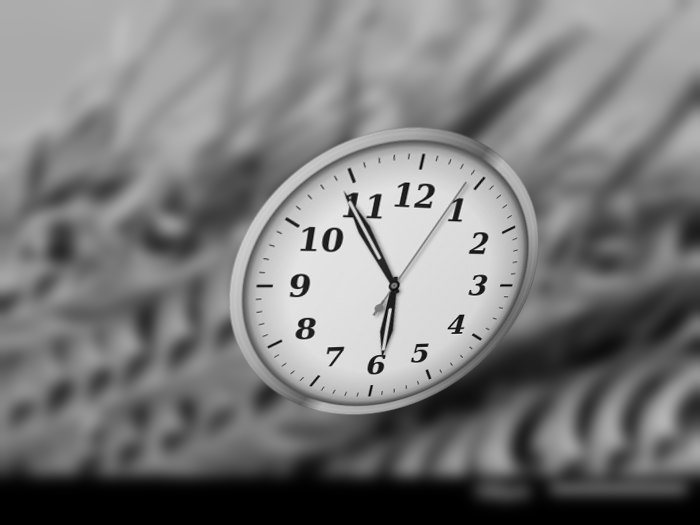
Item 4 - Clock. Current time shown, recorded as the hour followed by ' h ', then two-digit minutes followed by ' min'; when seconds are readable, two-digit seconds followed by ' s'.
5 h 54 min 04 s
